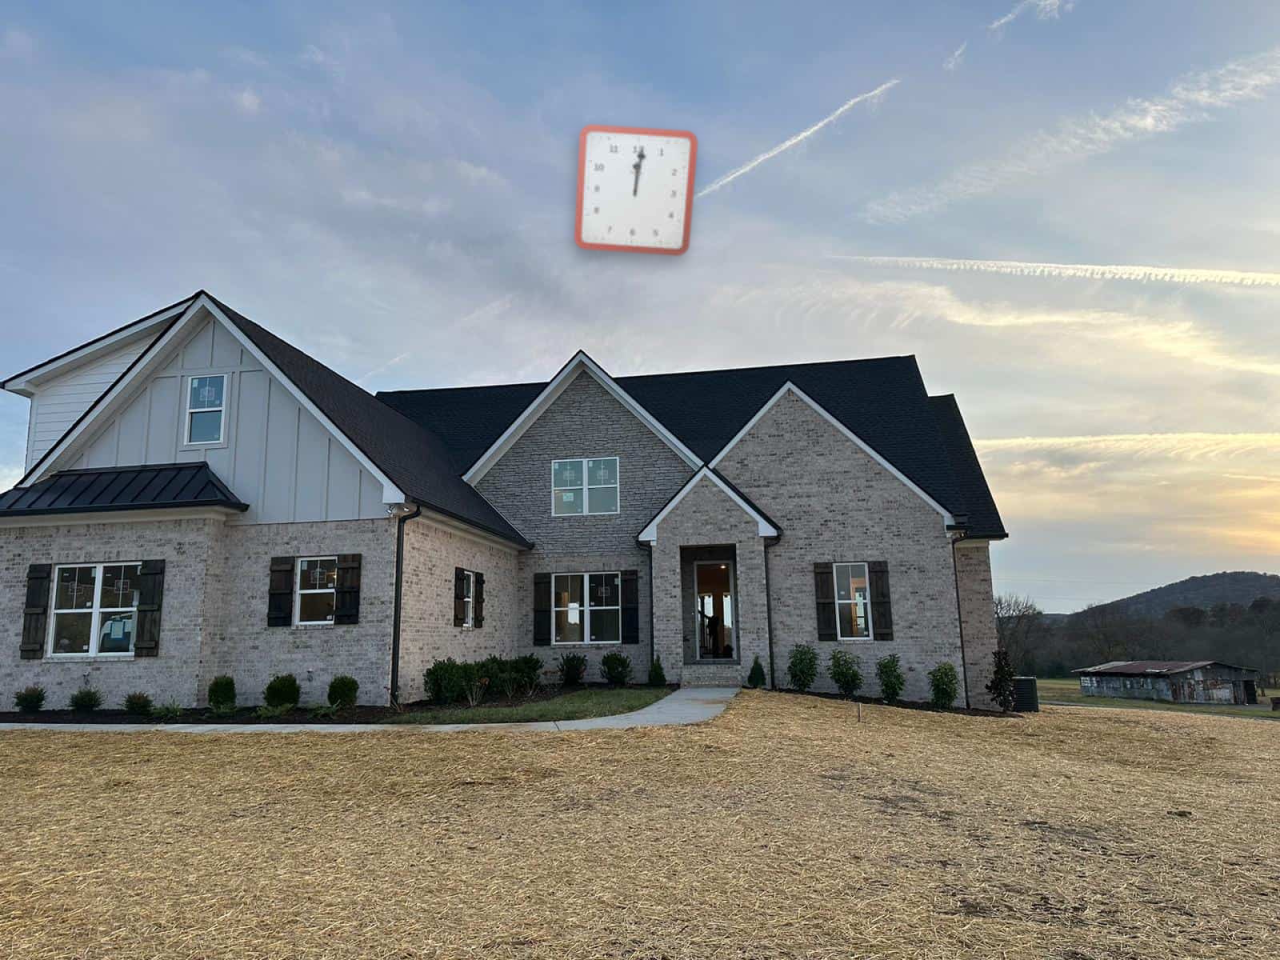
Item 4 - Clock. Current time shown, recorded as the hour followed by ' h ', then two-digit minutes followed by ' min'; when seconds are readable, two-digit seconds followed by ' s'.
12 h 01 min
